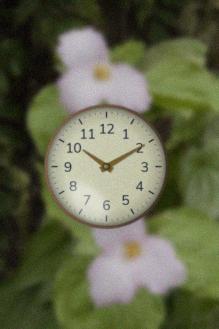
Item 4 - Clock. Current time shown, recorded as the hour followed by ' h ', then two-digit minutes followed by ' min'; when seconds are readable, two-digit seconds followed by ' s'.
10 h 10 min
